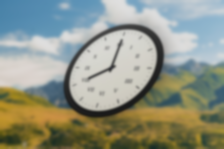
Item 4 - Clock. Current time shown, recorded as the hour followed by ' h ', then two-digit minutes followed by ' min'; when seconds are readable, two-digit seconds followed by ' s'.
8 h 00 min
